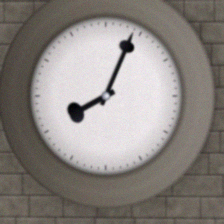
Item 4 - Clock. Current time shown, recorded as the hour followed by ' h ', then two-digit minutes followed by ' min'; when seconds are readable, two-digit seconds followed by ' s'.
8 h 04 min
